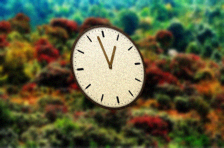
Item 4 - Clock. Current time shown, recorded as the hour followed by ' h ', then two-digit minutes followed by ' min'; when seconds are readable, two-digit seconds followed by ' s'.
12 h 58 min
